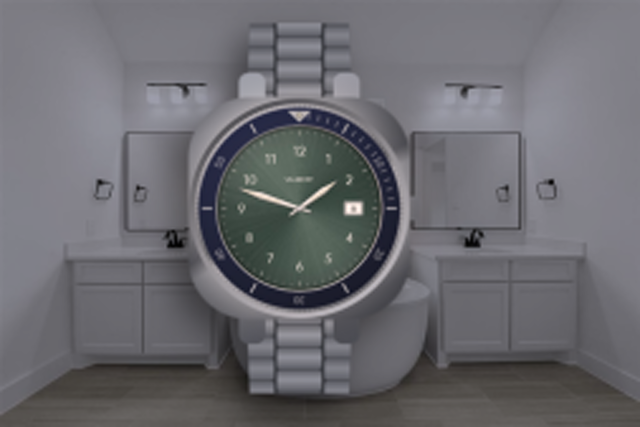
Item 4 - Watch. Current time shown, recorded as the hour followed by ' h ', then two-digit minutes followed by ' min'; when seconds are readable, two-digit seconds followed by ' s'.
1 h 48 min
